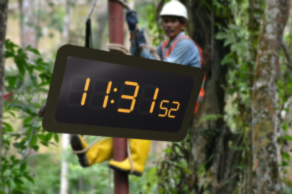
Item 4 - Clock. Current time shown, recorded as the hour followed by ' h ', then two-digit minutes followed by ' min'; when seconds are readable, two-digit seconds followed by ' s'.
11 h 31 min 52 s
